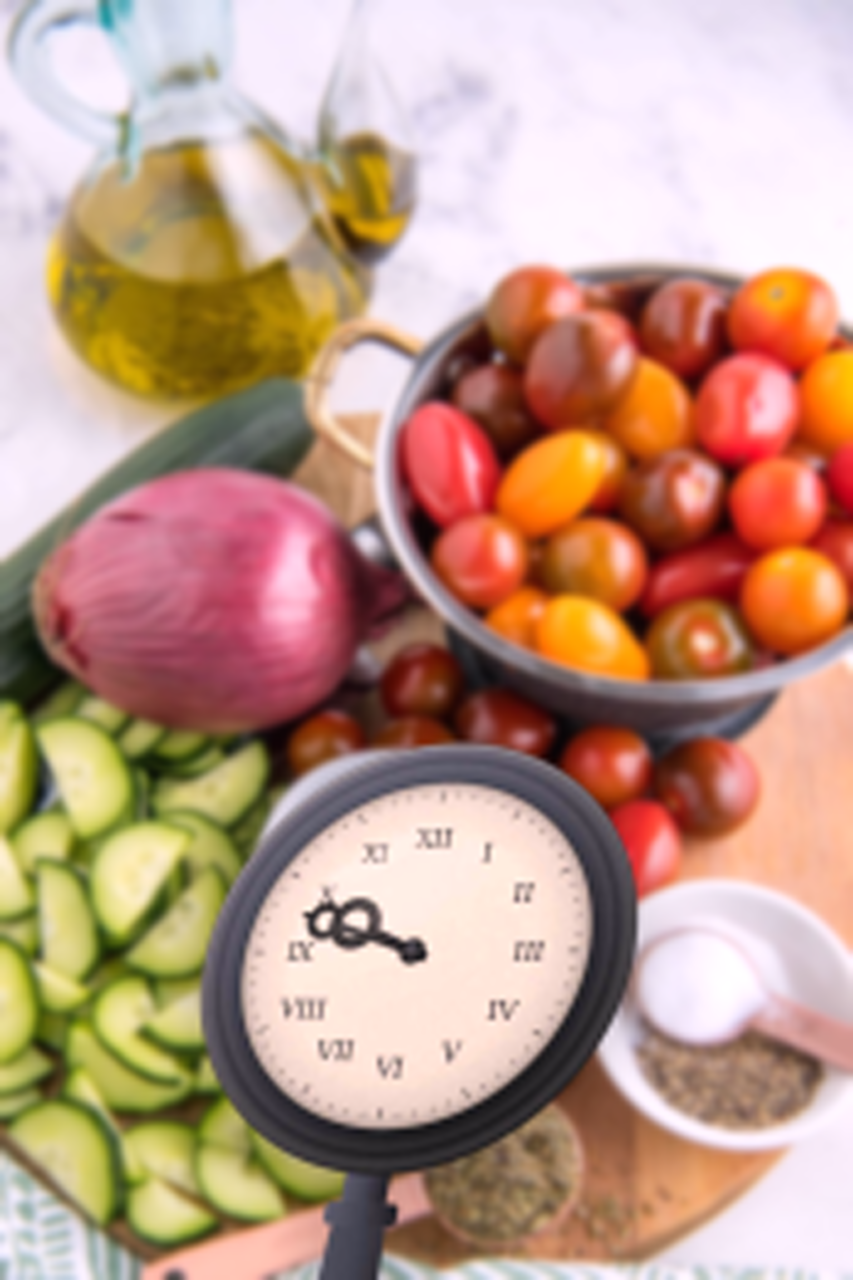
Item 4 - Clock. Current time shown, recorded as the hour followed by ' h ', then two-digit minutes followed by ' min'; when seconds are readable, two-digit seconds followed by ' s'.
9 h 48 min
